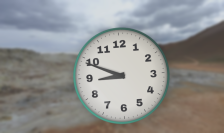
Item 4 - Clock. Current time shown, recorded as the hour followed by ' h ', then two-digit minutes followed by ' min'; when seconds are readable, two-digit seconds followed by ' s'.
8 h 49 min
